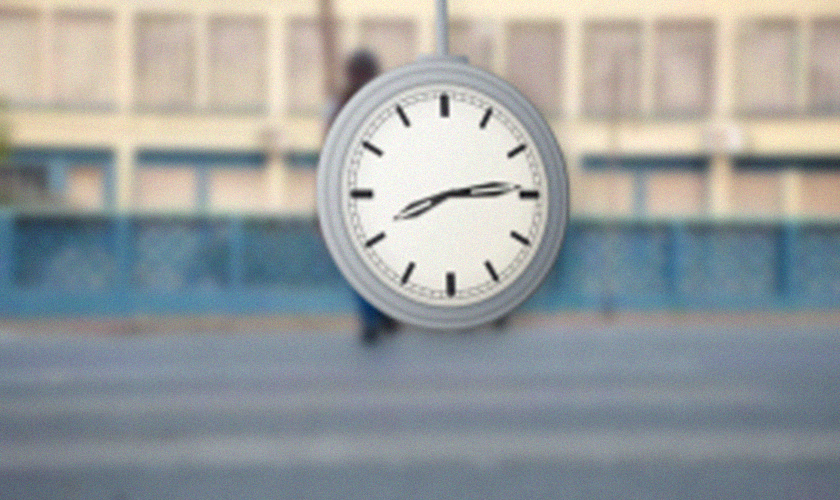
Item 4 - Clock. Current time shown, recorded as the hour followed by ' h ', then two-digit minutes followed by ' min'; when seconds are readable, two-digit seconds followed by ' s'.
8 h 14 min
